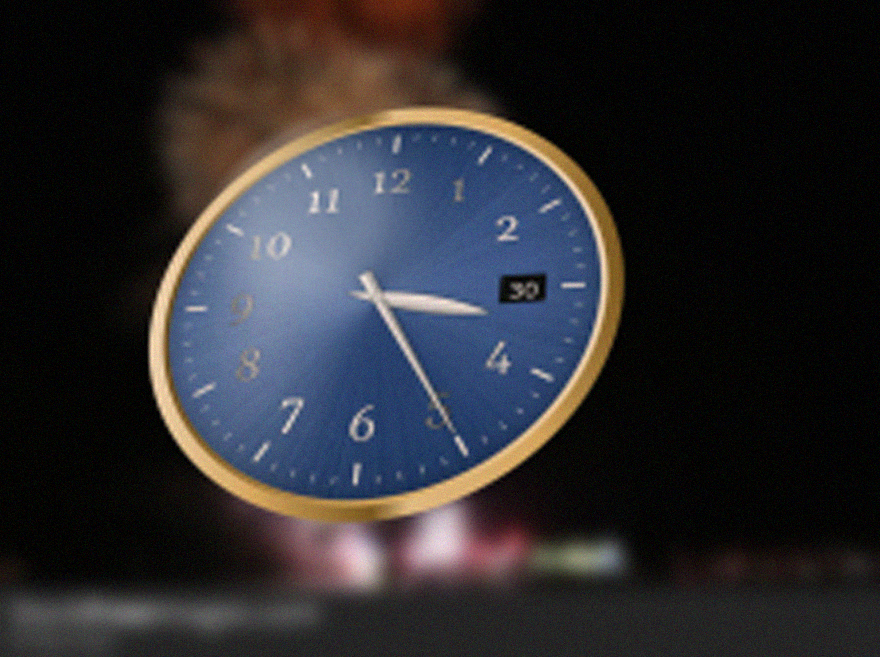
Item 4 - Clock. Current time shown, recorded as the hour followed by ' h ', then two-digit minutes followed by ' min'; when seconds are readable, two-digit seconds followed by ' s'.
3 h 25 min
